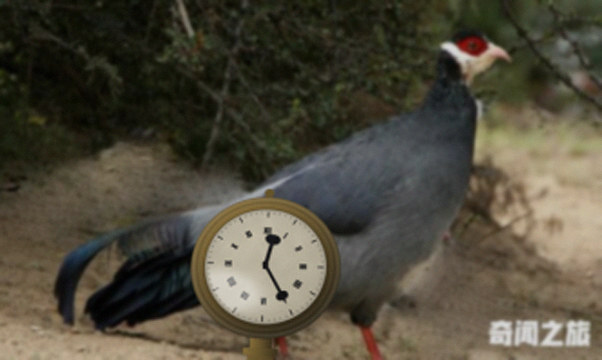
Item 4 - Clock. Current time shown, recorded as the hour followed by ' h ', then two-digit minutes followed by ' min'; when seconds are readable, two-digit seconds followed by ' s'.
12 h 25 min
